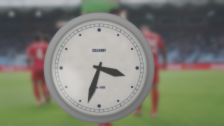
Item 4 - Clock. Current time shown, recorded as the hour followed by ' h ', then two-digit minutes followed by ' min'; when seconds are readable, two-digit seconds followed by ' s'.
3 h 33 min
